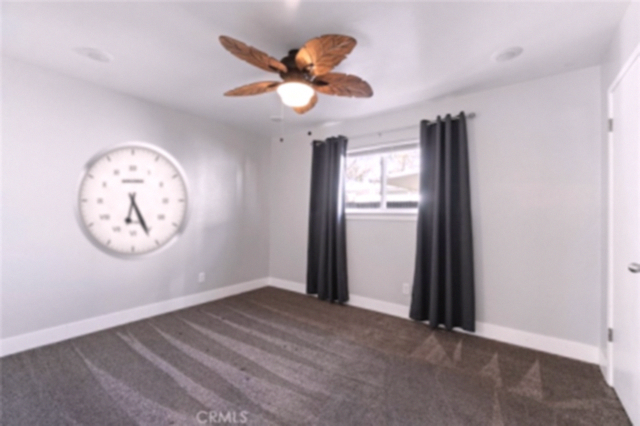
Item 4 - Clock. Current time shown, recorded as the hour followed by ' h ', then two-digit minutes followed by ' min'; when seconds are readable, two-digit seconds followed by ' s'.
6 h 26 min
